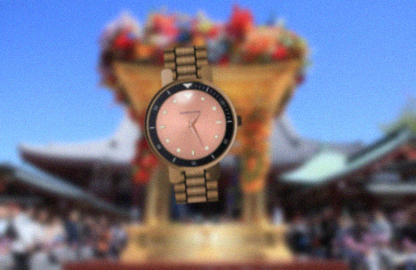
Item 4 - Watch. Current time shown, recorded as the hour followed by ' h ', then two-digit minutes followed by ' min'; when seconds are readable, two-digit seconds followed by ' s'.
1 h 26 min
